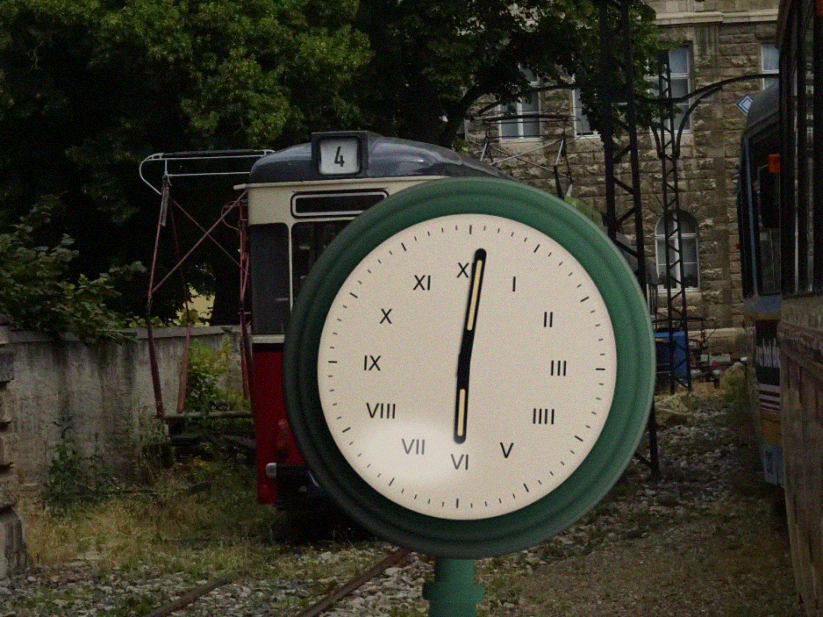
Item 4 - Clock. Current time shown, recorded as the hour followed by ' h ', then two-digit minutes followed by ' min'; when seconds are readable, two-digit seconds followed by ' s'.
6 h 01 min
